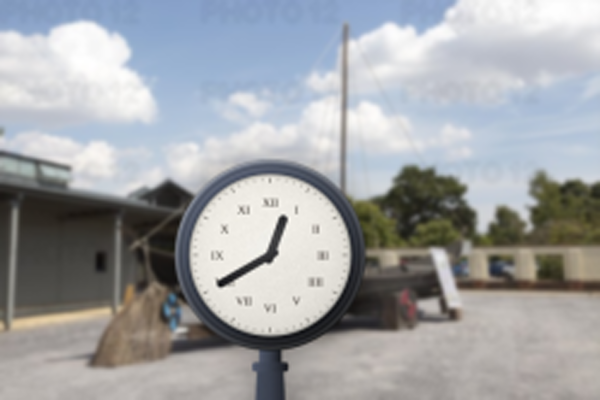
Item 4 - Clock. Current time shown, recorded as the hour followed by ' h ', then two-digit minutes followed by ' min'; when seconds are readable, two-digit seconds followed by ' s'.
12 h 40 min
